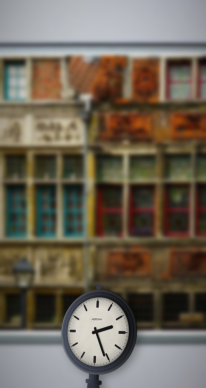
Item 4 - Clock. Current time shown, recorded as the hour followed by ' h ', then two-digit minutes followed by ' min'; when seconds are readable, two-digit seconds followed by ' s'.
2 h 26 min
